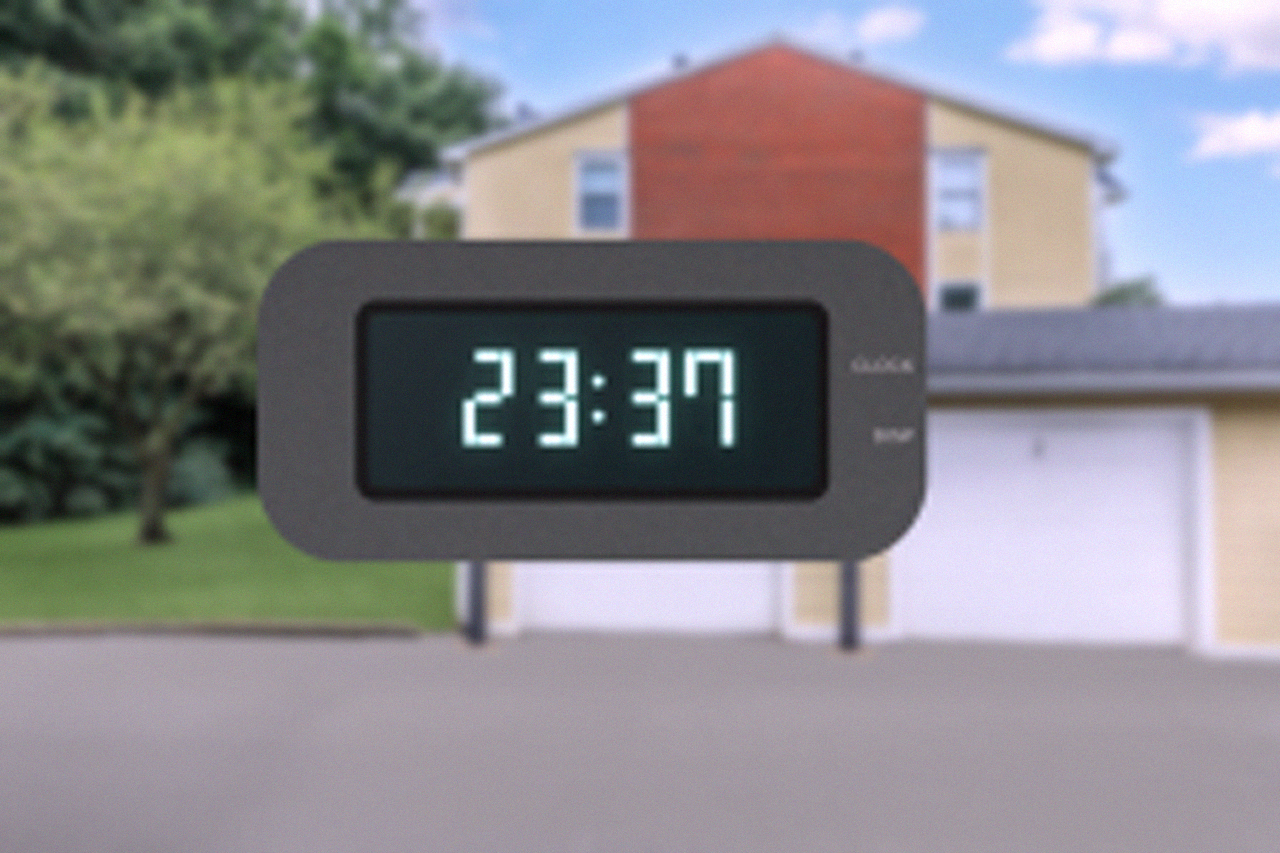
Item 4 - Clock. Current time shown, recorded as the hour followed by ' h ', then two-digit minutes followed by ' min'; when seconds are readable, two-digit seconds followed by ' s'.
23 h 37 min
